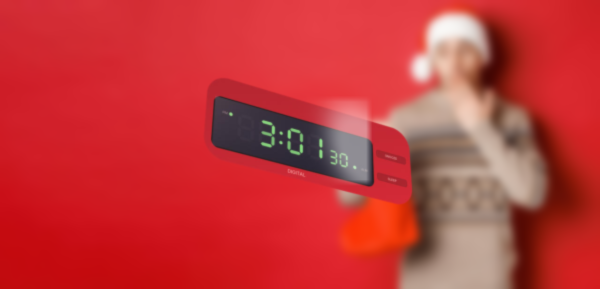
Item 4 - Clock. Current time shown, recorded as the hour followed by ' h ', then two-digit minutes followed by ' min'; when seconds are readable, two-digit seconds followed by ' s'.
3 h 01 min 30 s
